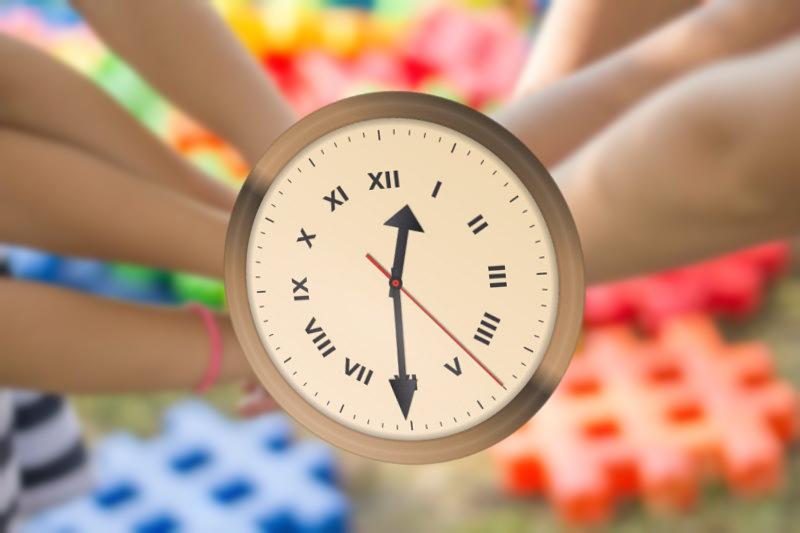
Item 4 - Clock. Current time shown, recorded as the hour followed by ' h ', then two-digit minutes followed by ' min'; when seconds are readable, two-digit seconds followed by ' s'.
12 h 30 min 23 s
